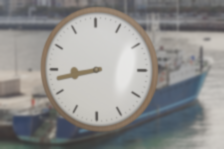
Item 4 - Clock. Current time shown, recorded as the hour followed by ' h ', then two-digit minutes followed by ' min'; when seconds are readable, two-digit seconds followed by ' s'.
8 h 43 min
